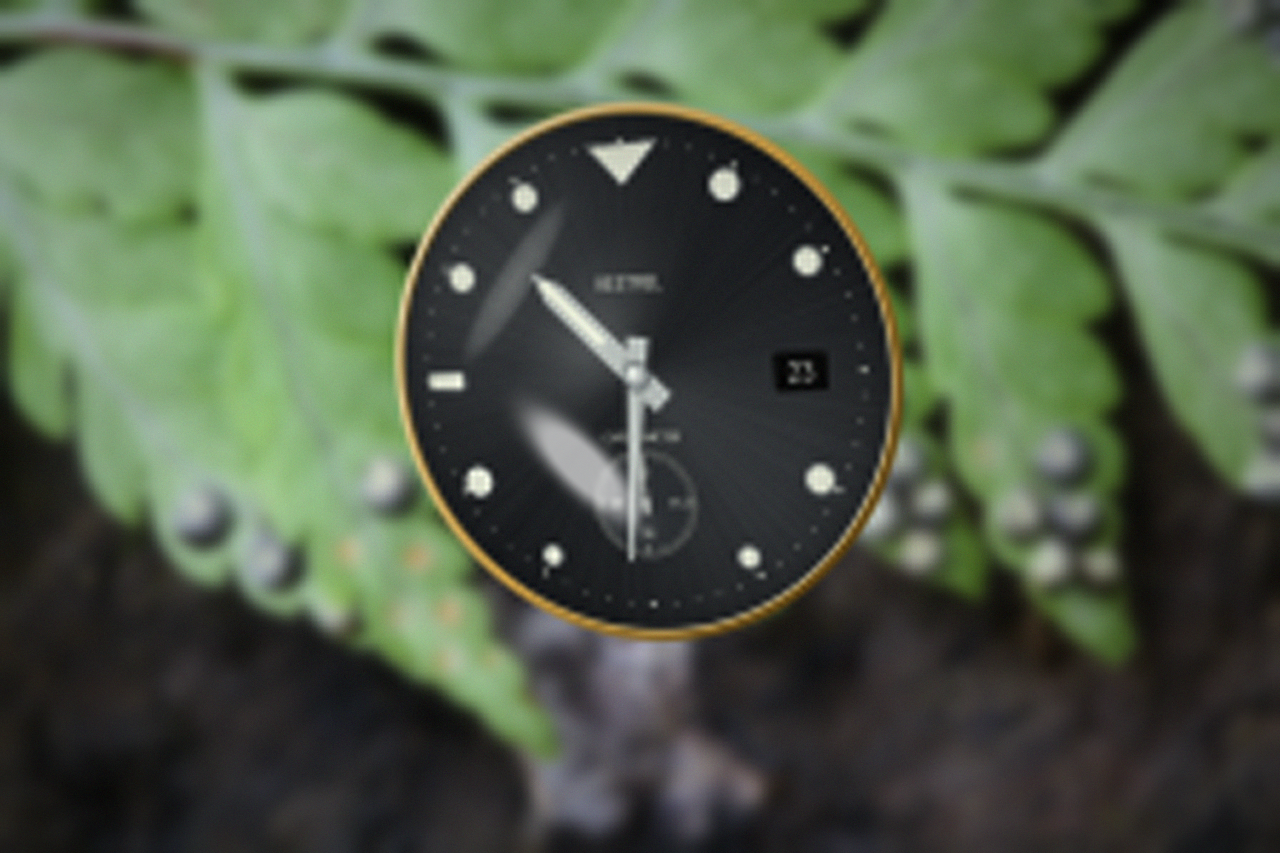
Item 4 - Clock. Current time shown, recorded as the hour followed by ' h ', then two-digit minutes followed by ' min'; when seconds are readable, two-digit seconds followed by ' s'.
10 h 31 min
